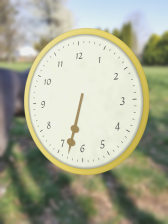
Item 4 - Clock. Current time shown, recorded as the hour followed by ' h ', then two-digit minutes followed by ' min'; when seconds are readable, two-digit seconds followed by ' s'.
6 h 33 min
